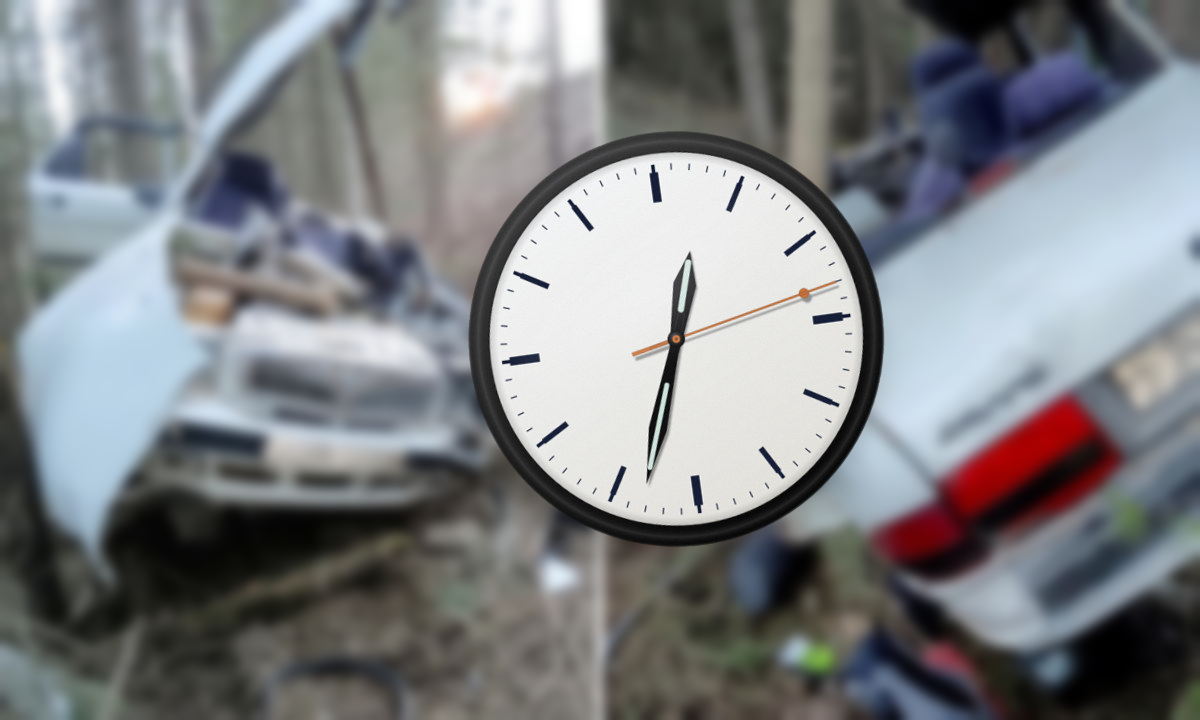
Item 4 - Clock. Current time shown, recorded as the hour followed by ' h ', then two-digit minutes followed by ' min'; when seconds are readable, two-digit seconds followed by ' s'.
12 h 33 min 13 s
